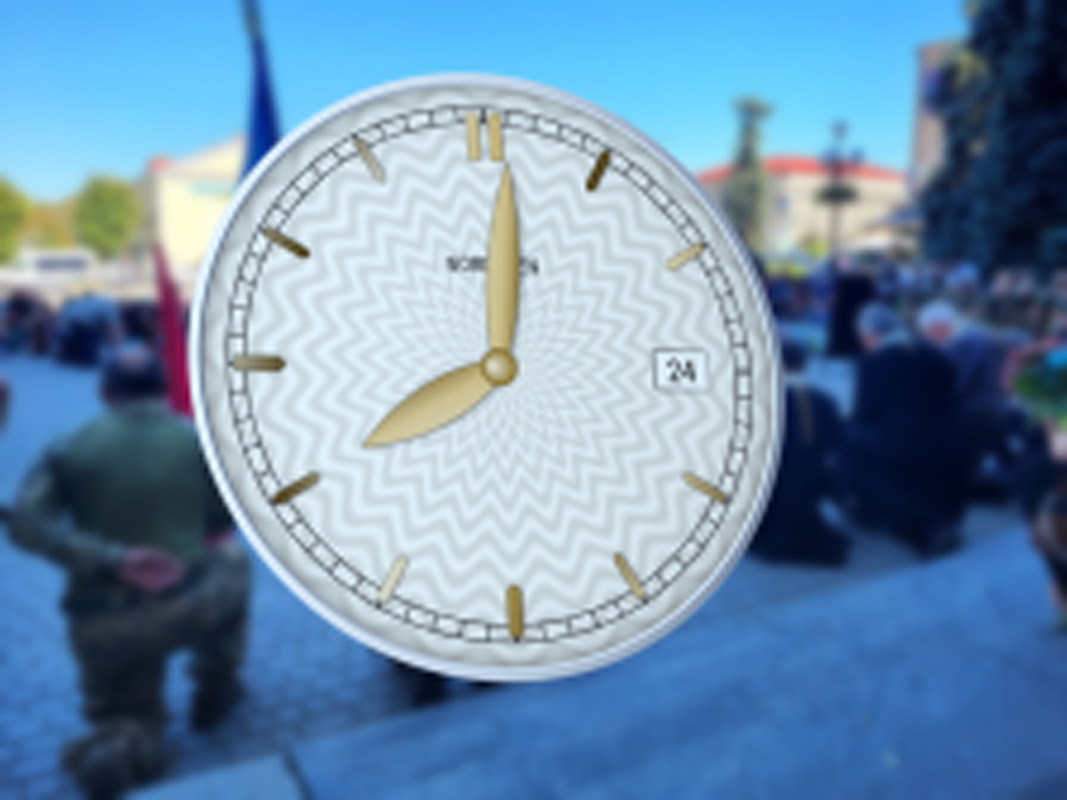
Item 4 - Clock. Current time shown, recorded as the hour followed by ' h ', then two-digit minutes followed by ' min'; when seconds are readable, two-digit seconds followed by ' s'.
8 h 01 min
